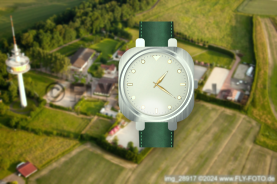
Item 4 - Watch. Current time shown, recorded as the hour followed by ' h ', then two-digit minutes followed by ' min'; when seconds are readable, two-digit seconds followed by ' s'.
1 h 21 min
